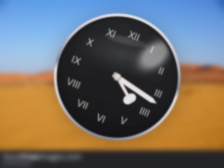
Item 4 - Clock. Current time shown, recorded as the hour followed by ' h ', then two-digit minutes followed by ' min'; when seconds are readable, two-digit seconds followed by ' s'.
4 h 17 min
